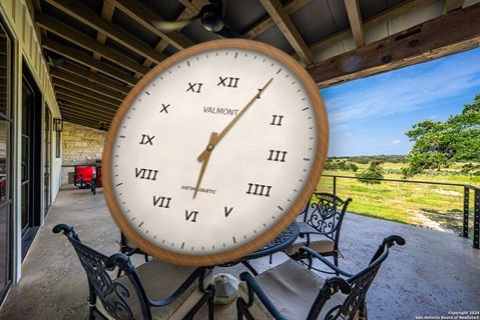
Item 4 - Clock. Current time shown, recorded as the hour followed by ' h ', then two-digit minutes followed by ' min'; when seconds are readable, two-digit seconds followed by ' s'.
6 h 05 min
